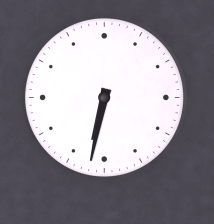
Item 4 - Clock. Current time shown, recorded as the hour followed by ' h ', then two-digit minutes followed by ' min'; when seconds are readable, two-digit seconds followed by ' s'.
6 h 32 min
